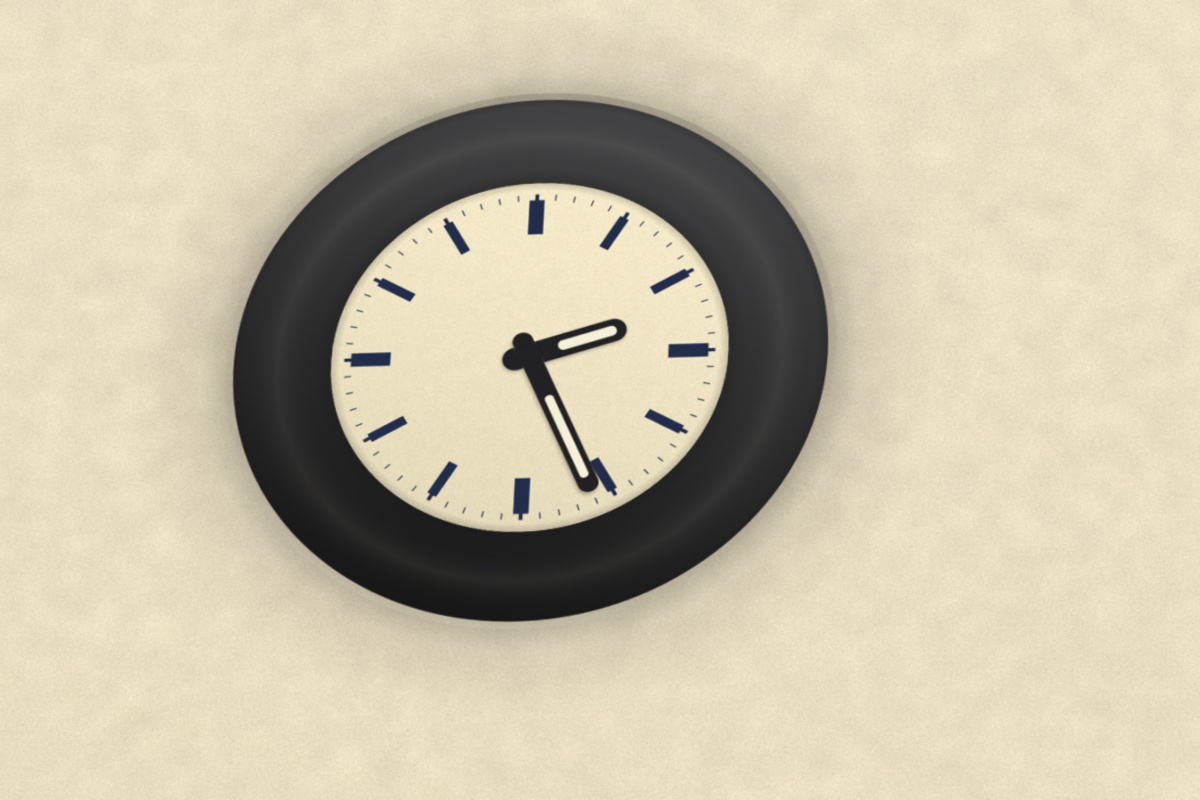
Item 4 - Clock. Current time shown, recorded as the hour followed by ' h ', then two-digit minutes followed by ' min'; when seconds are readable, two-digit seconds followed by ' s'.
2 h 26 min
